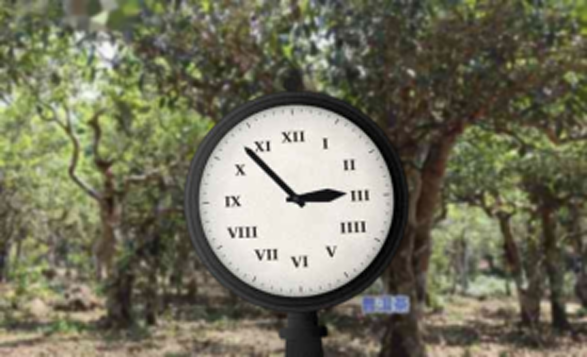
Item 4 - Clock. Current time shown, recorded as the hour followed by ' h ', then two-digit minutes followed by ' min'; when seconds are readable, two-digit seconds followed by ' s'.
2 h 53 min
